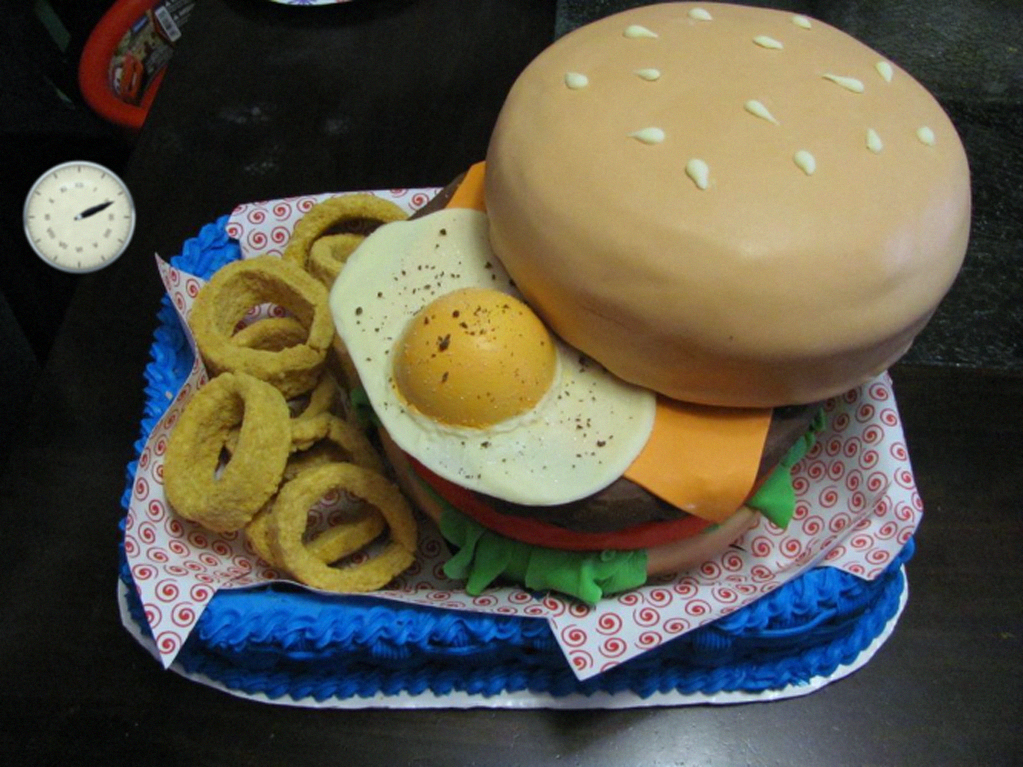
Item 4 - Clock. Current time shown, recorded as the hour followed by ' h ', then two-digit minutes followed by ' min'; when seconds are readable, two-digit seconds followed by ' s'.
2 h 11 min
